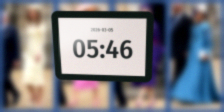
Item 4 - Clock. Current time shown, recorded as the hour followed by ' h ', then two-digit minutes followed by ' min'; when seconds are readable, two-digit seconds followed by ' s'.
5 h 46 min
